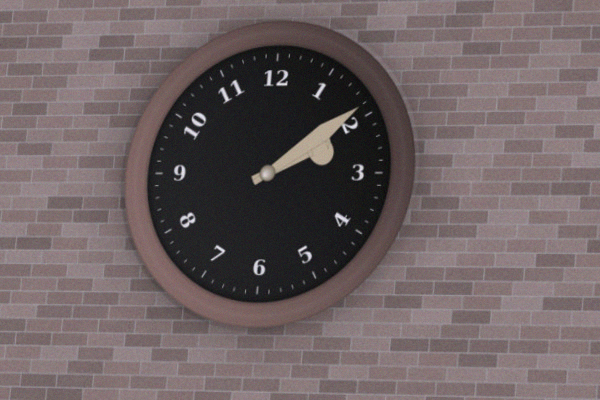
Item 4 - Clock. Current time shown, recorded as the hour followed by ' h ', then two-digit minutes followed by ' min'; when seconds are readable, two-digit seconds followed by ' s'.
2 h 09 min
